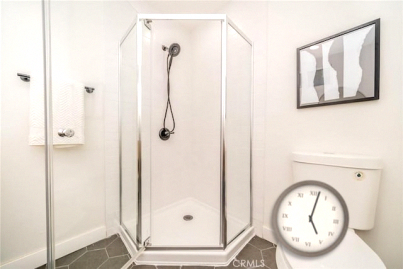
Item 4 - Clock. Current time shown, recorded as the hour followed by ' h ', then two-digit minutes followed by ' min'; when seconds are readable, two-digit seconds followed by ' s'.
5 h 02 min
